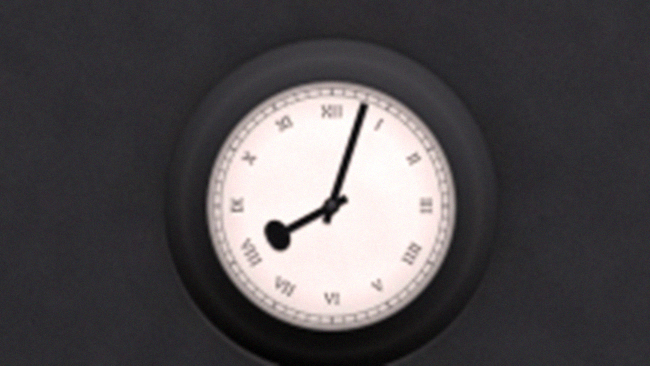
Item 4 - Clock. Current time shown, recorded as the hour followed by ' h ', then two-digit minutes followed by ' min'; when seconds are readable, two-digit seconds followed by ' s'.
8 h 03 min
